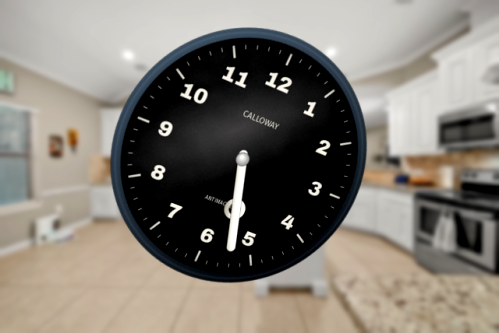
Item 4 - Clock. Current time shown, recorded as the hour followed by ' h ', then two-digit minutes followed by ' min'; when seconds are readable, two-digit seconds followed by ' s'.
5 h 27 min
